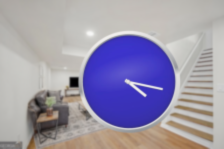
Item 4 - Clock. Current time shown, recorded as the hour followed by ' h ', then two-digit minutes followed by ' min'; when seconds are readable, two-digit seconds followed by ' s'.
4 h 17 min
